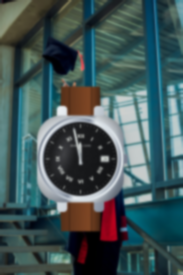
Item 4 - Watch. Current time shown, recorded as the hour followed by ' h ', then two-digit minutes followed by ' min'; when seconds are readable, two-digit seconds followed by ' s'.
11 h 58 min
